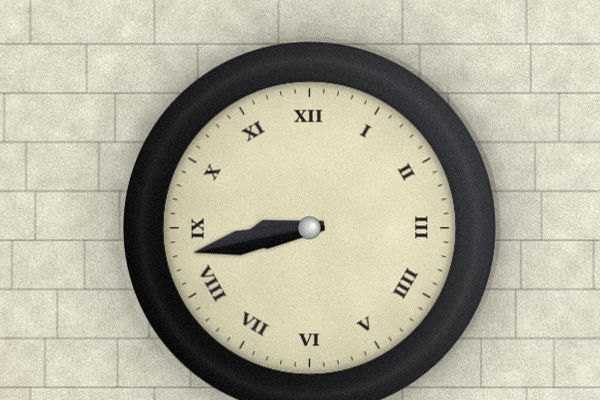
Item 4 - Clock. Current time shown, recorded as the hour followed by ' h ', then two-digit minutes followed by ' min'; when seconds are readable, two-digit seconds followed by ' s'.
8 h 43 min
